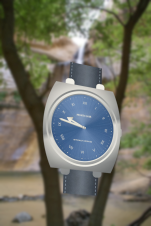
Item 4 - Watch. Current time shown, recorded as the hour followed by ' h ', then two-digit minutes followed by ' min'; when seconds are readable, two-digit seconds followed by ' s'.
9 h 47 min
